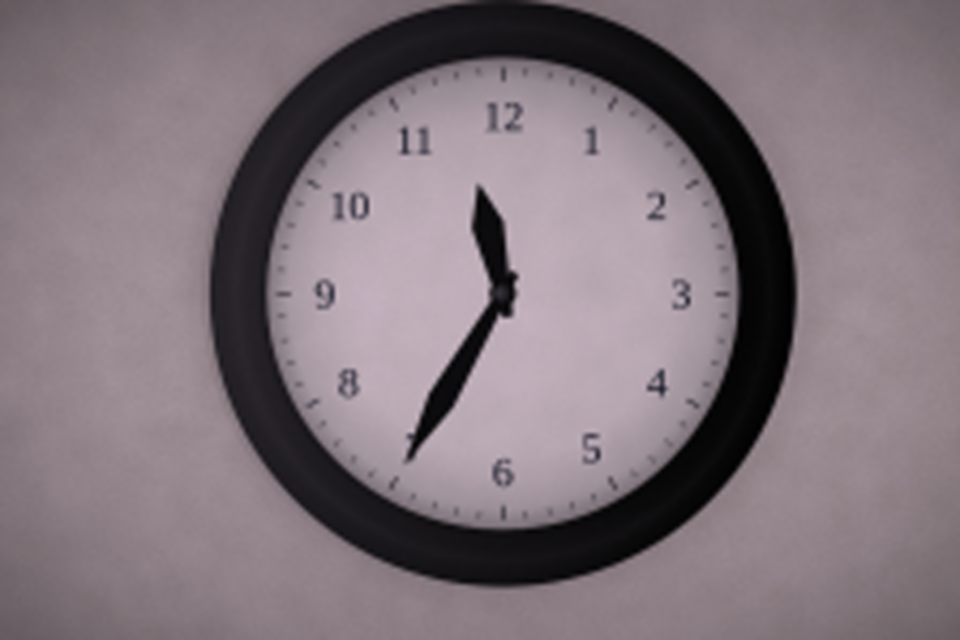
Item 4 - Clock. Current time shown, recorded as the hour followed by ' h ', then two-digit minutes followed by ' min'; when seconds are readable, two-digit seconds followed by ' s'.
11 h 35 min
